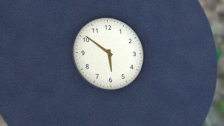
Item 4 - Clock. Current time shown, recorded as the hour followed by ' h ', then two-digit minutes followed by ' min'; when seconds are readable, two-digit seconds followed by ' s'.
5 h 51 min
